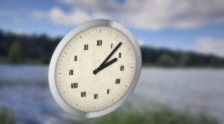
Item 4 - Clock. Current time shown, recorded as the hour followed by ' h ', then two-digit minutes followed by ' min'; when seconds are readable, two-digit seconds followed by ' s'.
2 h 07 min
